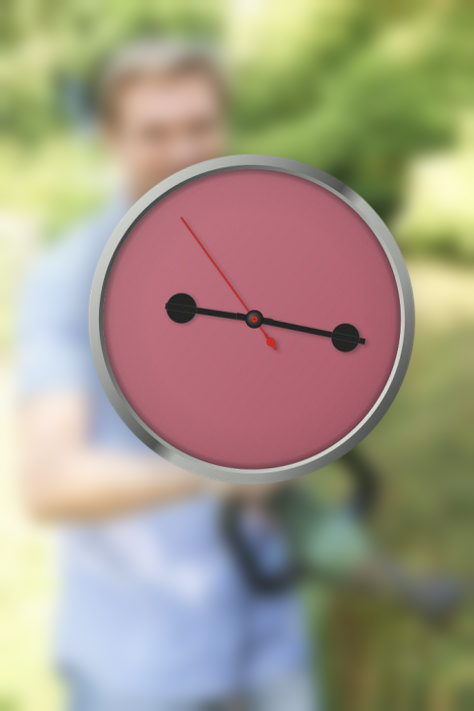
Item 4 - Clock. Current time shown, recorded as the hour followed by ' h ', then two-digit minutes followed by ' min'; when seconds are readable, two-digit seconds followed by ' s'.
9 h 16 min 54 s
